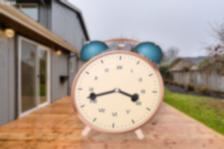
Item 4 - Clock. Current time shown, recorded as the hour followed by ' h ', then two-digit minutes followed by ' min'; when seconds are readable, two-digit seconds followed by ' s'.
3 h 42 min
